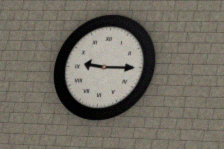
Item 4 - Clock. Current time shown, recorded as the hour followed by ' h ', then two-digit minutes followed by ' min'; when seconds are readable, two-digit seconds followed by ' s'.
9 h 15 min
